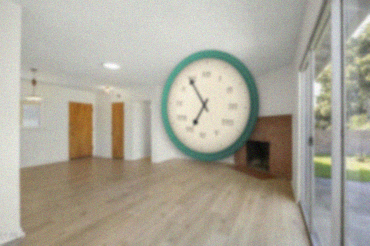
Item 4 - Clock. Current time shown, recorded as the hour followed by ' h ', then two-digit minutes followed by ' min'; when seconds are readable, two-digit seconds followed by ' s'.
6 h 54 min
